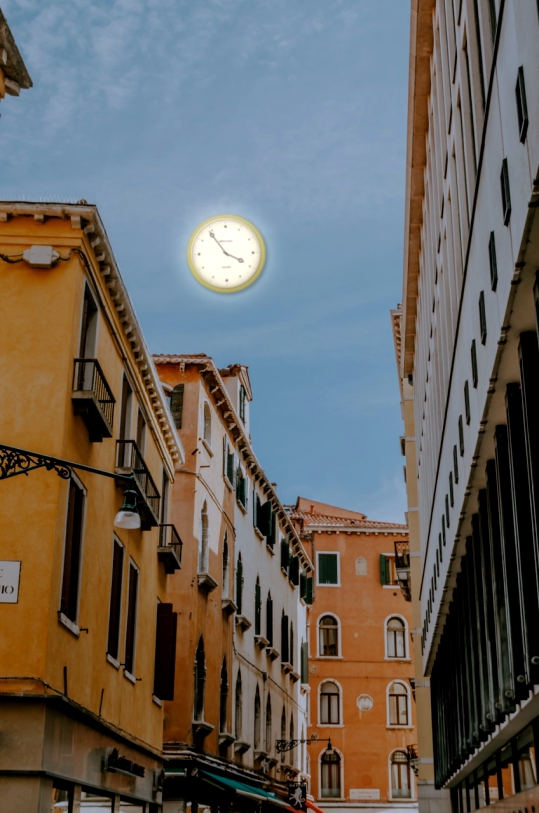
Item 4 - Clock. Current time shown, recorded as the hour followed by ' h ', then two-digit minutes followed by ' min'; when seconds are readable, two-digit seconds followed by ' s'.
3 h 54 min
